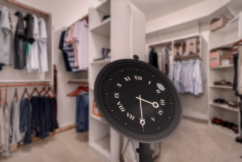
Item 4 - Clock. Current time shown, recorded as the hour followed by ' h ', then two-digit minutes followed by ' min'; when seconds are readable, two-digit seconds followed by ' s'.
3 h 30 min
